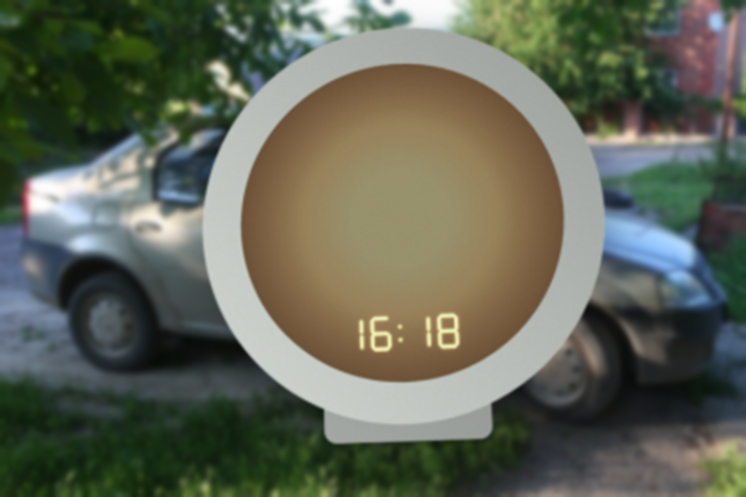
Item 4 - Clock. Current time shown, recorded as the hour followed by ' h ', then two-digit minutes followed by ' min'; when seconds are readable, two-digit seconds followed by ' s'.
16 h 18 min
